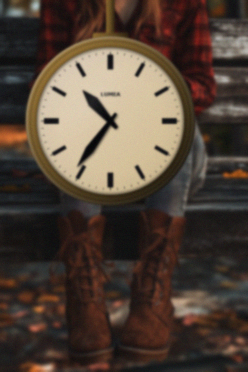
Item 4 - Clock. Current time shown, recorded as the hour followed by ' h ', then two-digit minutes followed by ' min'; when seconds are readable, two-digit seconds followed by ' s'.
10 h 36 min
